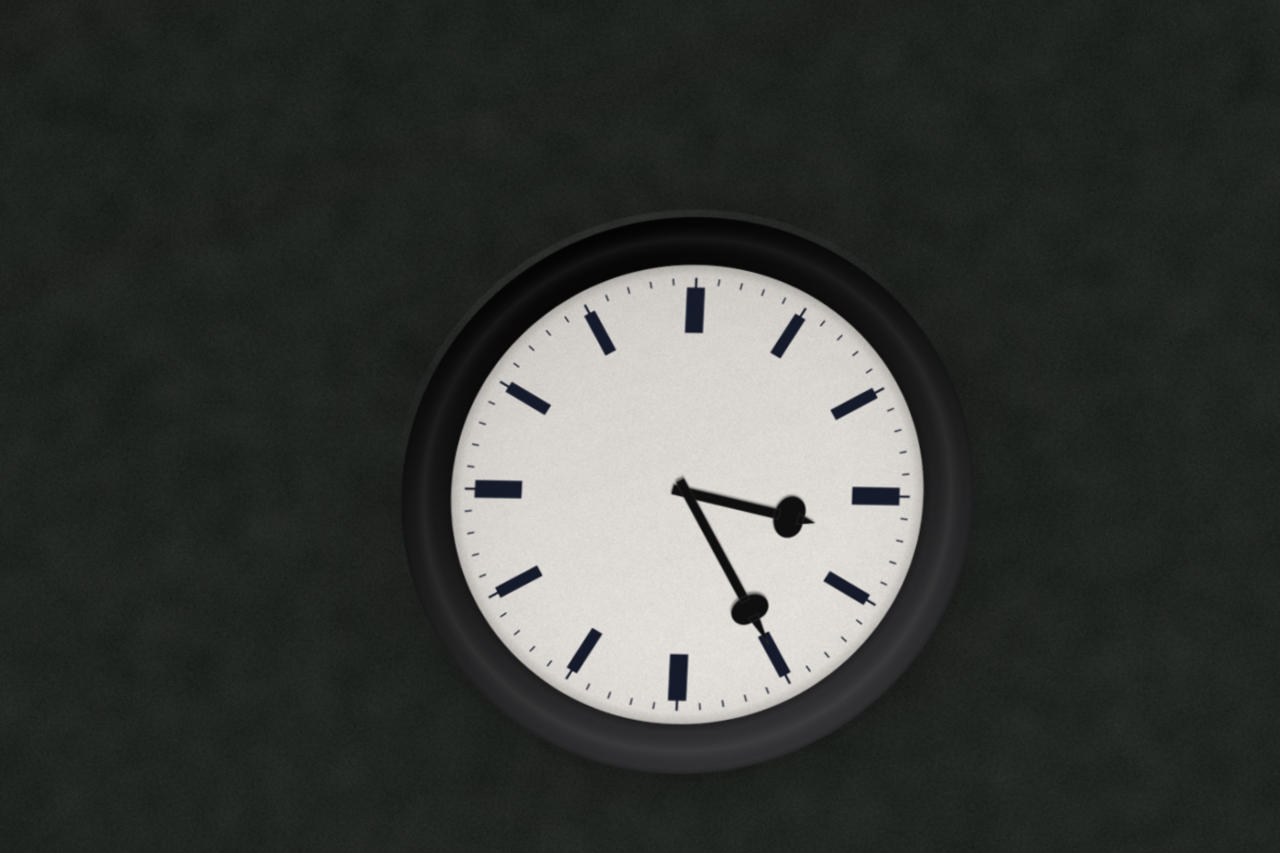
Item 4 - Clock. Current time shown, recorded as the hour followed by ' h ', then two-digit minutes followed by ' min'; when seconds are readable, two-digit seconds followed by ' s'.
3 h 25 min
